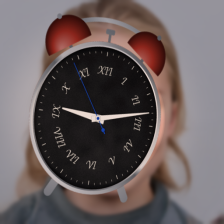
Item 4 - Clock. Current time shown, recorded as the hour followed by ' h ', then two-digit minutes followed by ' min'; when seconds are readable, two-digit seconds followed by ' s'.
9 h 12 min 54 s
